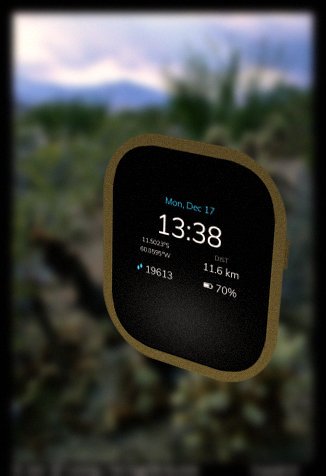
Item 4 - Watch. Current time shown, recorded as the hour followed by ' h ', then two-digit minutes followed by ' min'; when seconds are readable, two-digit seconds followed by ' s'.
13 h 38 min
